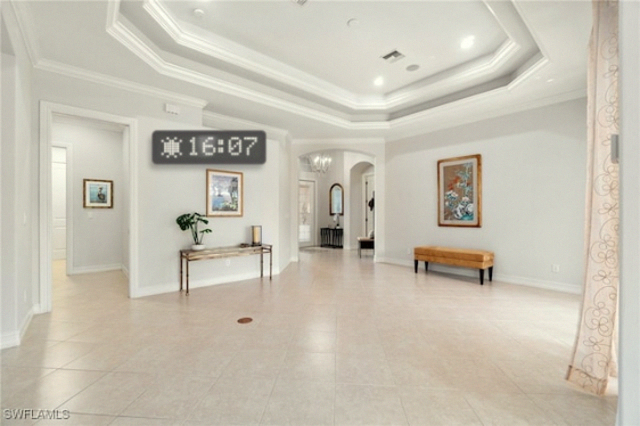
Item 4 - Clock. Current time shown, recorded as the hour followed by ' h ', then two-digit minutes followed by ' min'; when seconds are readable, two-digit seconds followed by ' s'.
16 h 07 min
